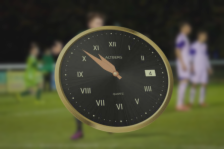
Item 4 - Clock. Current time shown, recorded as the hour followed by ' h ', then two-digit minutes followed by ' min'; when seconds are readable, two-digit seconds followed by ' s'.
10 h 52 min
